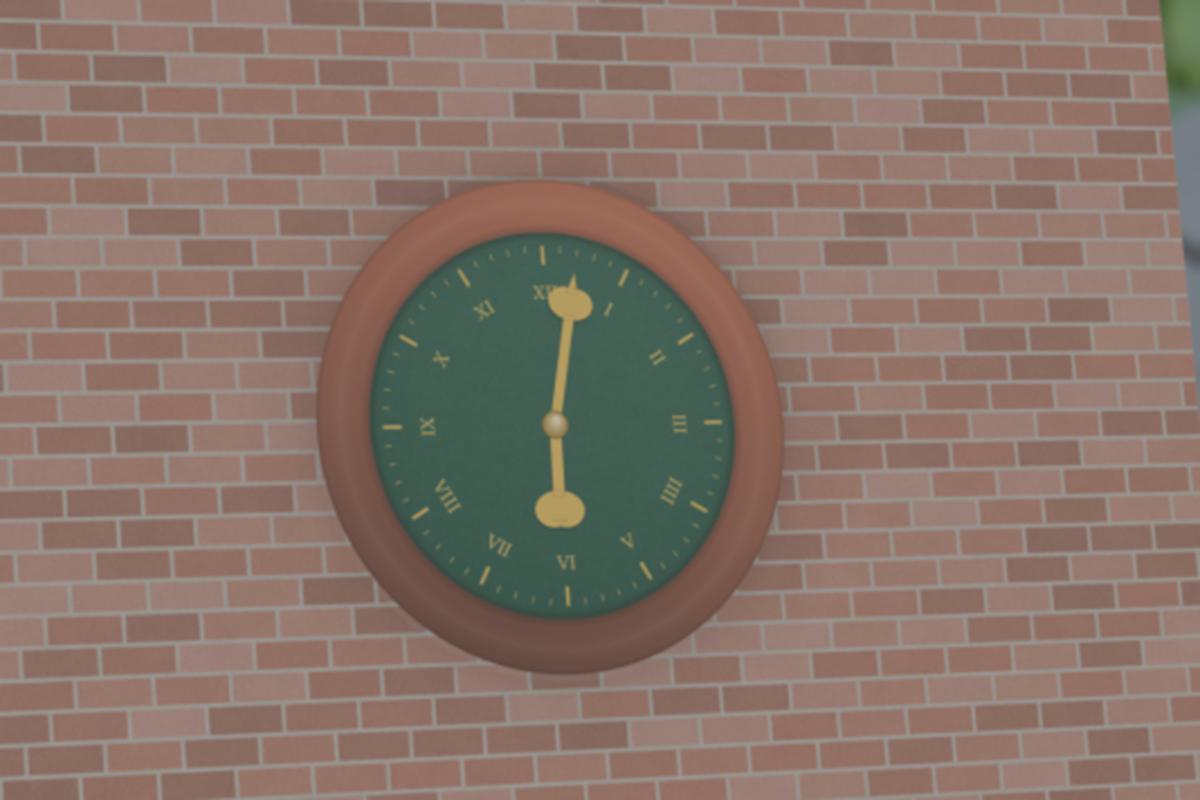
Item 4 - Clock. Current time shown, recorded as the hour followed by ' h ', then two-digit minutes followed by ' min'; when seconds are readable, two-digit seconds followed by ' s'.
6 h 02 min
